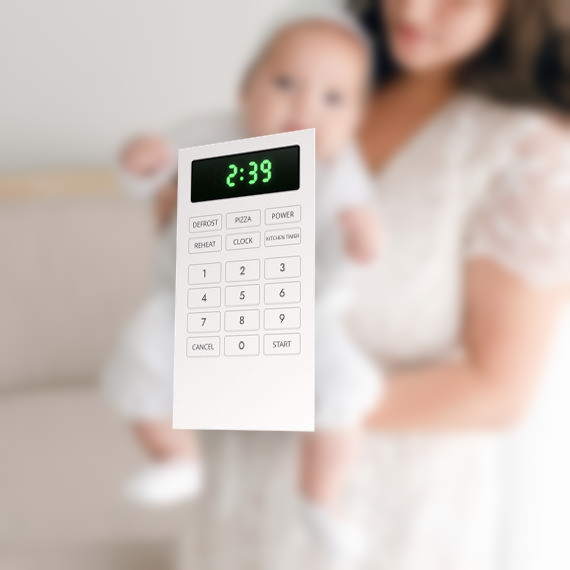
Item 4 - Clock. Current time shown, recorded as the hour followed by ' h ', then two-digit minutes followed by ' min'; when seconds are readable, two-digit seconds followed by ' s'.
2 h 39 min
